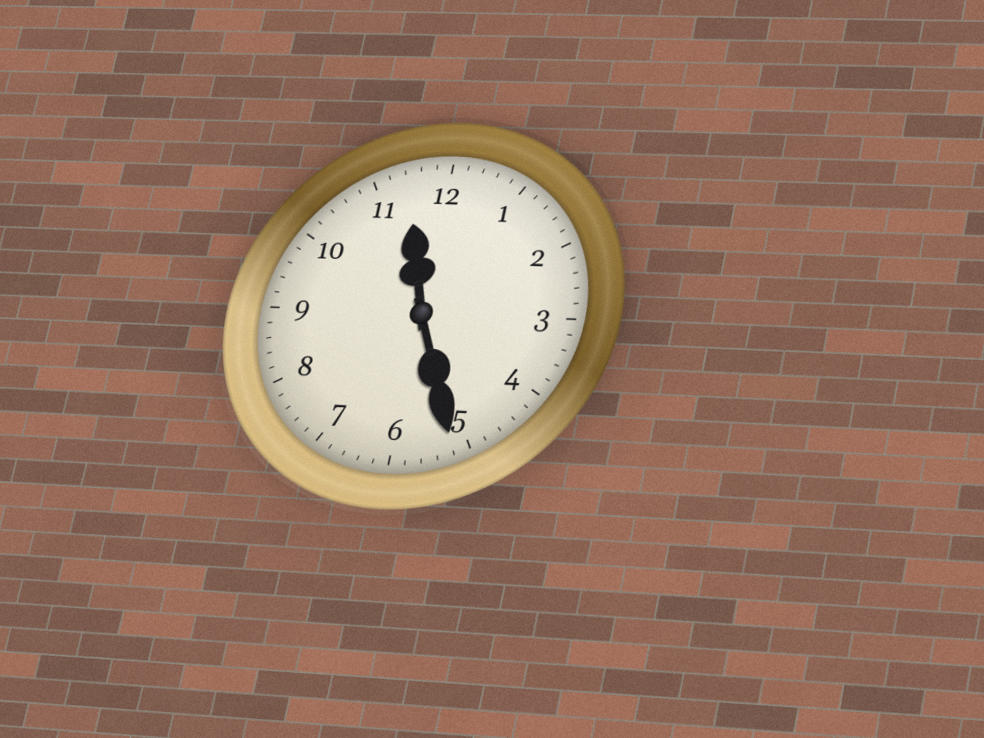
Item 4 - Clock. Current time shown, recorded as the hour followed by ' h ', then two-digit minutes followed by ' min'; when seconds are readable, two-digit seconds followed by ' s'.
11 h 26 min
